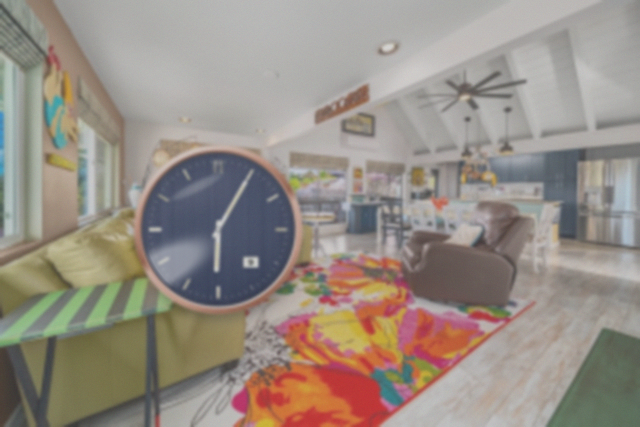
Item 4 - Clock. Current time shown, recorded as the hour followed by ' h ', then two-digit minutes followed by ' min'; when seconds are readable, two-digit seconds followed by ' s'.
6 h 05 min
